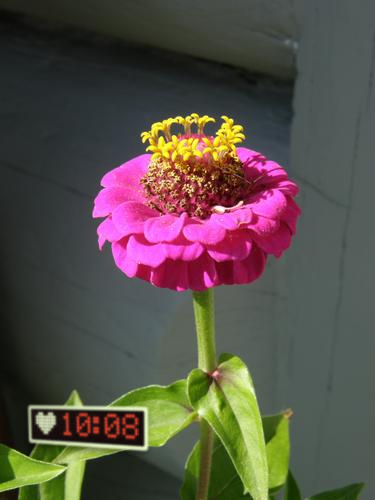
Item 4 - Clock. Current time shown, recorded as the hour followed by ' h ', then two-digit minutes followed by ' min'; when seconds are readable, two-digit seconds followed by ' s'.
10 h 08 min
